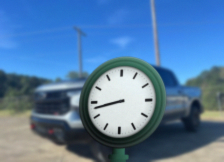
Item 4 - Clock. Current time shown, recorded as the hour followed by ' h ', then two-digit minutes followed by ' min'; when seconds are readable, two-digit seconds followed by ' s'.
8 h 43 min
